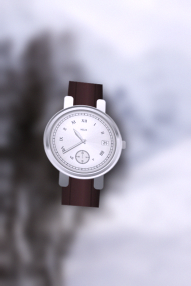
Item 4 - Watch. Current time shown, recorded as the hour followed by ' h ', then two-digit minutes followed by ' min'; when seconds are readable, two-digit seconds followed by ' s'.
10 h 39 min
